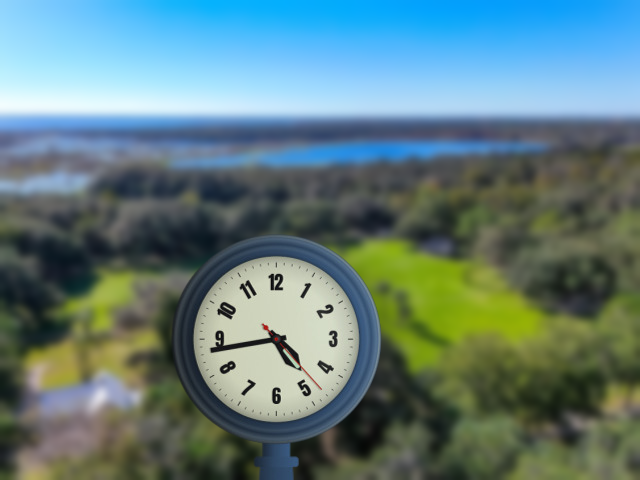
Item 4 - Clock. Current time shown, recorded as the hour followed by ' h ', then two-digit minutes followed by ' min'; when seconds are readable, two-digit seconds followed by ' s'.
4 h 43 min 23 s
